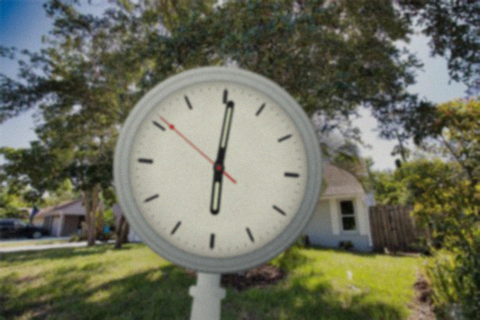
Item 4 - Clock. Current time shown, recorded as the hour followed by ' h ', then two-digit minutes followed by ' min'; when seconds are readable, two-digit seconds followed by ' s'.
6 h 00 min 51 s
